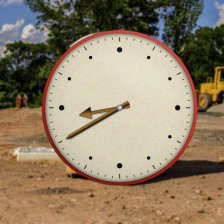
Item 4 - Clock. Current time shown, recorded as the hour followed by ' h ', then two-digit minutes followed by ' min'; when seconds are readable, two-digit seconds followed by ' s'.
8 h 40 min
